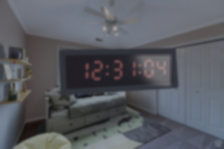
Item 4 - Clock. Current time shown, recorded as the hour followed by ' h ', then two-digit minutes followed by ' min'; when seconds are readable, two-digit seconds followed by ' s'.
12 h 31 min 04 s
